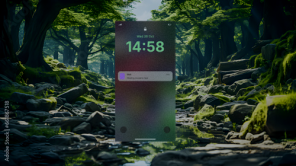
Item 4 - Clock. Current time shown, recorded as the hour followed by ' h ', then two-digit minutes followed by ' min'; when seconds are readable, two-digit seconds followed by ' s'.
14 h 58 min
